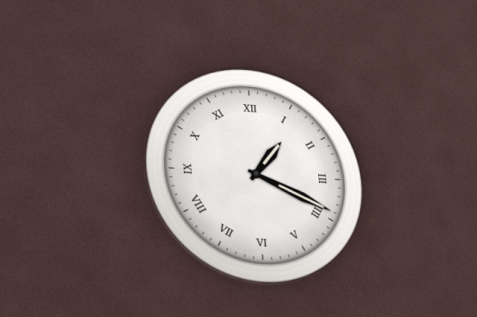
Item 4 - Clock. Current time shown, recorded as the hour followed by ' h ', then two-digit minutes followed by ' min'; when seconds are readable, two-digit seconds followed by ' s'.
1 h 19 min
